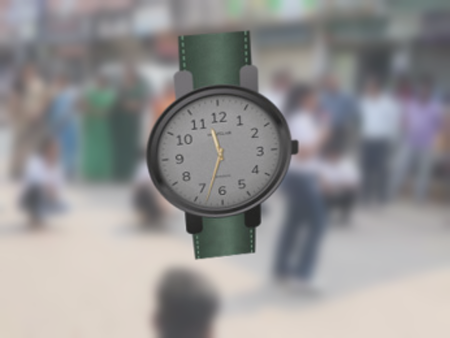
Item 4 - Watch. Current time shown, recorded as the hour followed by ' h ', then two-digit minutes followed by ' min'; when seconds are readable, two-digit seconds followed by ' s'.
11 h 33 min
